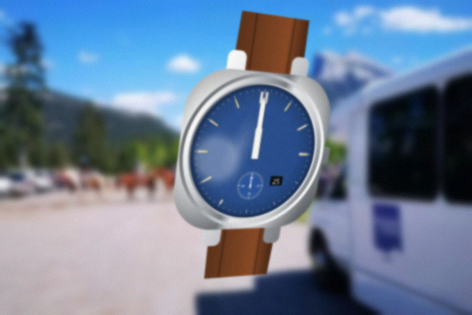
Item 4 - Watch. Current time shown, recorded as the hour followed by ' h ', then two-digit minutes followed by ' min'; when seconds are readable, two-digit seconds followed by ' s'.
12 h 00 min
